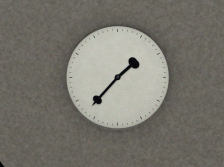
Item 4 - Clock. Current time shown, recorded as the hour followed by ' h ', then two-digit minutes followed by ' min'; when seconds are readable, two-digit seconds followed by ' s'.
1 h 37 min
